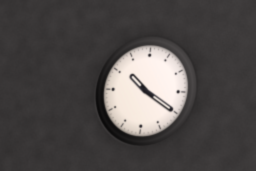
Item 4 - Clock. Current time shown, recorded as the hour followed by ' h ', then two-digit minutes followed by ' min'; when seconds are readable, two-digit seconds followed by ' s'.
10 h 20 min
